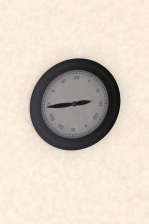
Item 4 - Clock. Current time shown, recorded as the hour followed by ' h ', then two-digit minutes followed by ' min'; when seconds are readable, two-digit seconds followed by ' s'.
2 h 44 min
